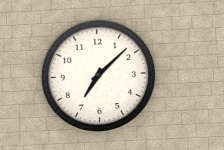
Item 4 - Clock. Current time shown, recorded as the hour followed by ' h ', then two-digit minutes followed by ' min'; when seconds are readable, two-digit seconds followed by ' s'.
7 h 08 min
